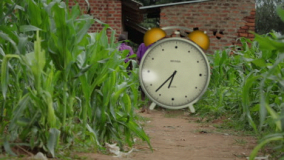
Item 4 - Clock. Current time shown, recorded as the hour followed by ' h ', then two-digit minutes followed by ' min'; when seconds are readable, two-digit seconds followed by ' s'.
6 h 37 min
